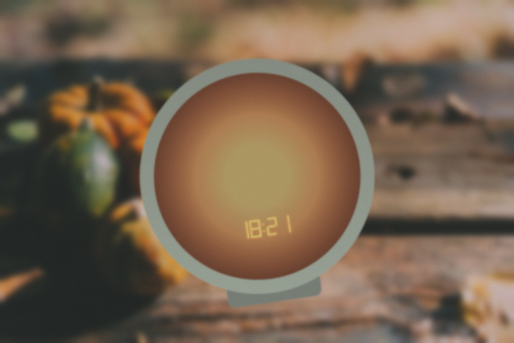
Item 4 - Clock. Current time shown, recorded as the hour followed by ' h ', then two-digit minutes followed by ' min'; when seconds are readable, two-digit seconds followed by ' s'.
18 h 21 min
